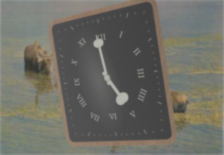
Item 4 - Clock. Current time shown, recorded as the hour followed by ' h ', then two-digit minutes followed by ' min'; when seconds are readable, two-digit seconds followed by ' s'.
4 h 59 min
